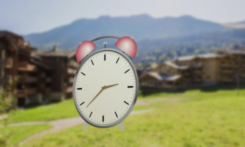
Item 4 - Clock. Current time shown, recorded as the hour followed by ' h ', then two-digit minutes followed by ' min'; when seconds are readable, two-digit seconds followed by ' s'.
2 h 38 min
